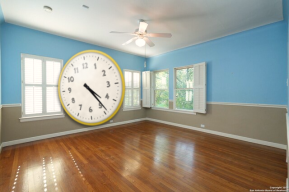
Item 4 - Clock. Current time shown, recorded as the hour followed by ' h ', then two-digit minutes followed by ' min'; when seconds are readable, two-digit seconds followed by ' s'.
4 h 24 min
